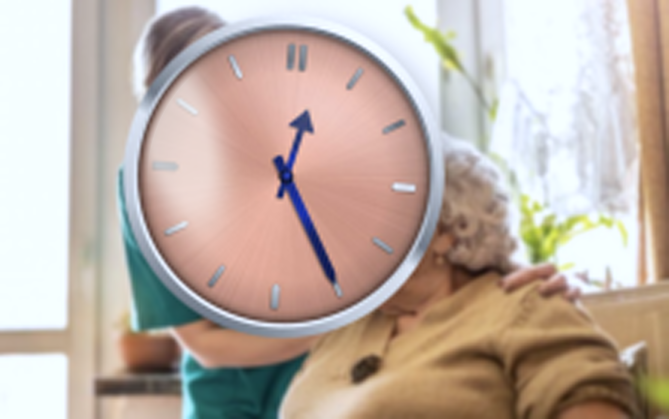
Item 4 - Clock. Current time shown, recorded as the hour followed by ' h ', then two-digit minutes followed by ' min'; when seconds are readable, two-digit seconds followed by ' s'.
12 h 25 min
